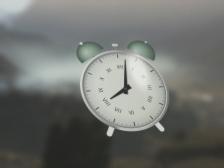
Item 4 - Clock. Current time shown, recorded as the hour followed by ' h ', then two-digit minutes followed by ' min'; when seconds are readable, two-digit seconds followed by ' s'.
8 h 02 min
